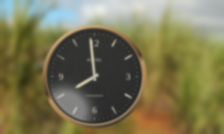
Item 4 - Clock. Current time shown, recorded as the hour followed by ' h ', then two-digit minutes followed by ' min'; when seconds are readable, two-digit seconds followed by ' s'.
7 h 59 min
